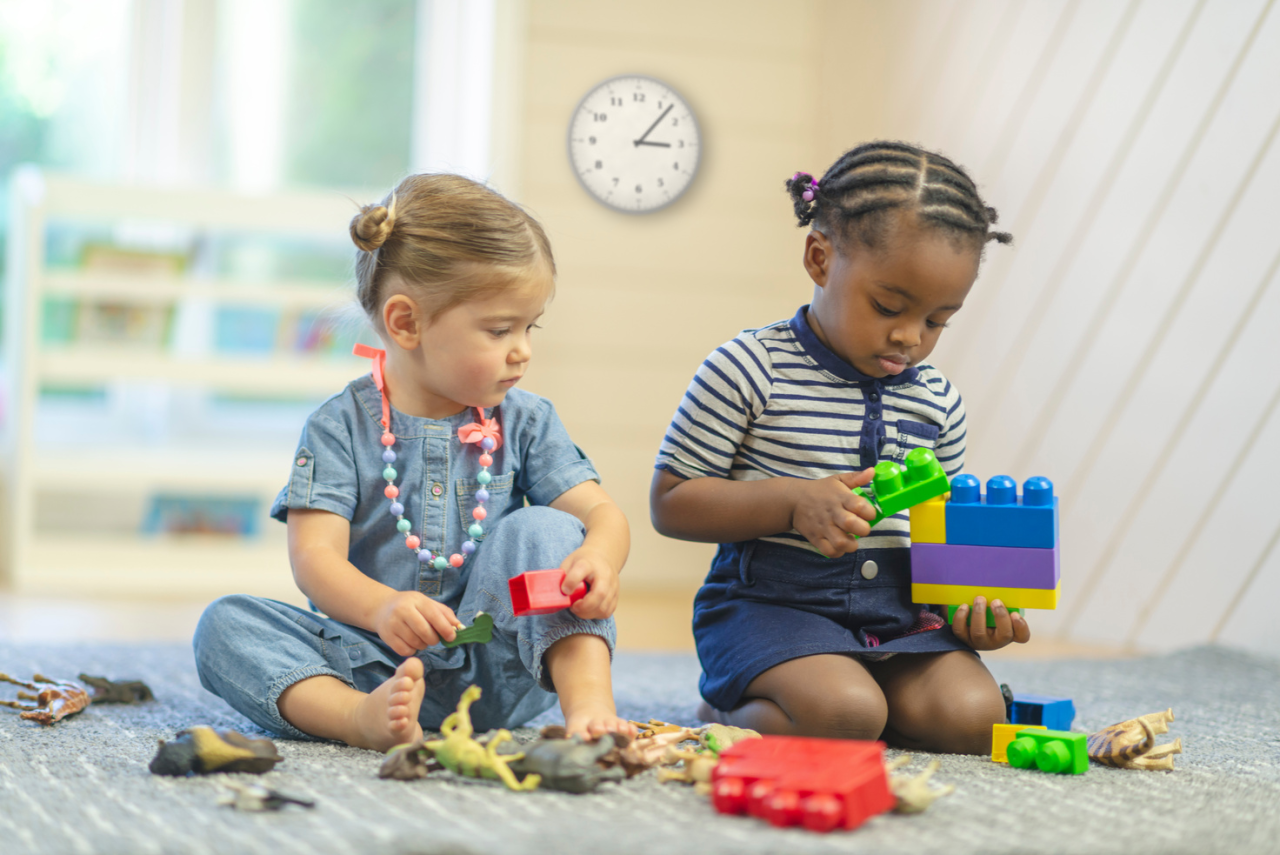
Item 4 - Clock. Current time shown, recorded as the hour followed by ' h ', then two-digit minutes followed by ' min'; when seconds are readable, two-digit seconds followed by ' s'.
3 h 07 min
